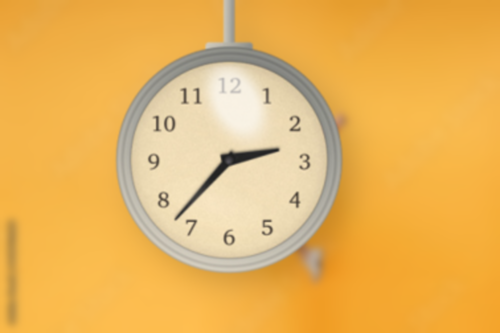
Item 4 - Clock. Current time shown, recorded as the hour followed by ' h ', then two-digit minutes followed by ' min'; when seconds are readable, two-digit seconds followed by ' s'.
2 h 37 min
